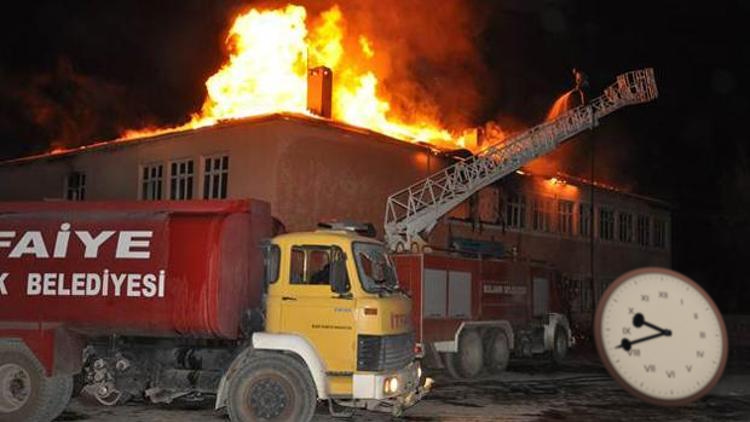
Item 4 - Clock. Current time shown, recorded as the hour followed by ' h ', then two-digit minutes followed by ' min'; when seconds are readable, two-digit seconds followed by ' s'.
9 h 42 min
